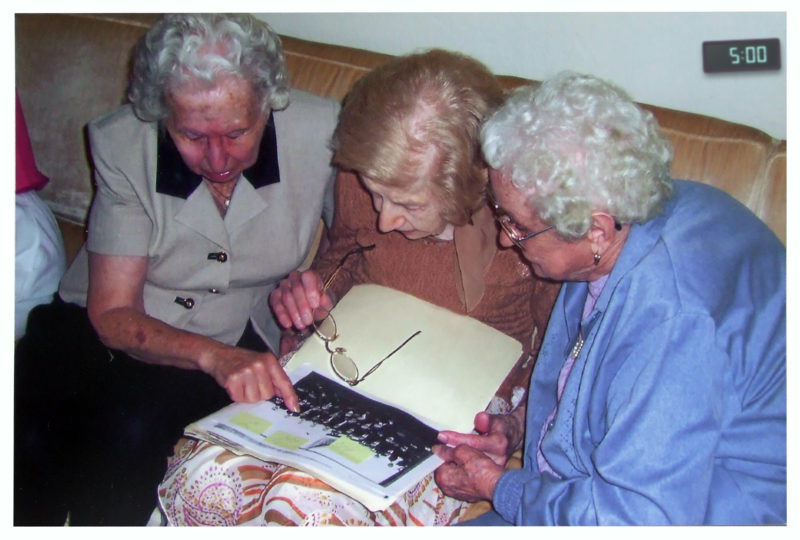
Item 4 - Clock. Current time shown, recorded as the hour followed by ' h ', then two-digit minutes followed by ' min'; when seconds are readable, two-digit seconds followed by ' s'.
5 h 00 min
